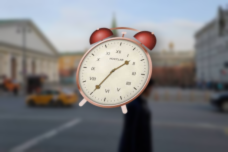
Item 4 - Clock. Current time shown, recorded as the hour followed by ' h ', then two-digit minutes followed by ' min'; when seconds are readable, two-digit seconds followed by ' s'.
1 h 35 min
